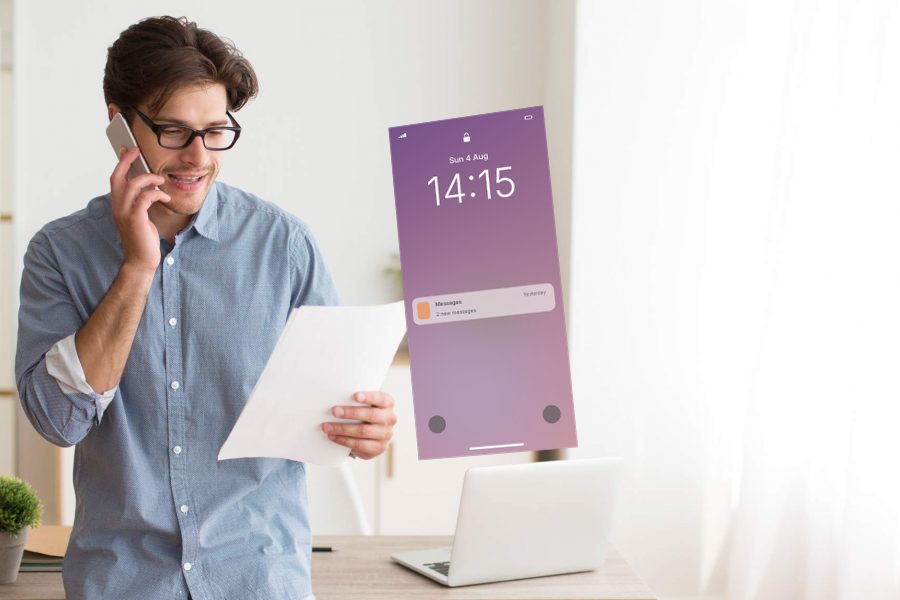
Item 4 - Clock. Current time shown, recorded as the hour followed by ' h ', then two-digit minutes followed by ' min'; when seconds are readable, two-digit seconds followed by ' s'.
14 h 15 min
